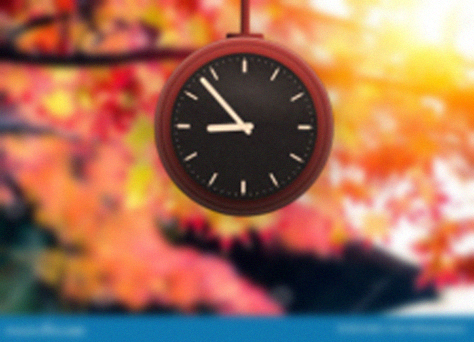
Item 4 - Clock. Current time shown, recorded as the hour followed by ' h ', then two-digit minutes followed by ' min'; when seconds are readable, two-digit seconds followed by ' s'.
8 h 53 min
